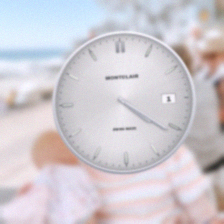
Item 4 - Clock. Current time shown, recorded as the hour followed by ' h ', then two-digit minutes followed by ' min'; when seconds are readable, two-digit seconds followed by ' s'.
4 h 21 min
